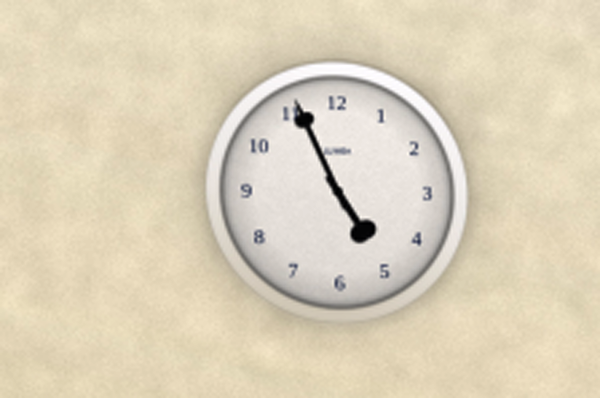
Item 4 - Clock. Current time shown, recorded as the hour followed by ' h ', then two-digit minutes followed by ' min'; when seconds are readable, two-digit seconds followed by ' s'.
4 h 56 min
